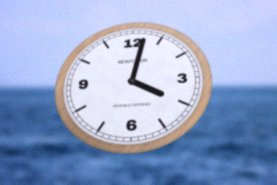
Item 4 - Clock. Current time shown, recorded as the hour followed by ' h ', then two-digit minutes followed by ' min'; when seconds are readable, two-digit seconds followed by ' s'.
4 h 02 min
